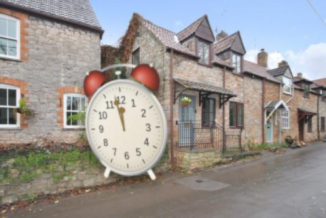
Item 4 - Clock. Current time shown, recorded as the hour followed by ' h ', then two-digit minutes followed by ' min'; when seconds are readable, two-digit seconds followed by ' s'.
11 h 58 min
